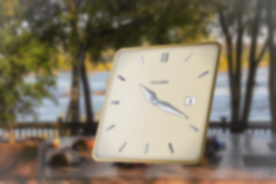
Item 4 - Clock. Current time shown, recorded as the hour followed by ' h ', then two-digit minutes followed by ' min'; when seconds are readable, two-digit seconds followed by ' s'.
10 h 19 min
